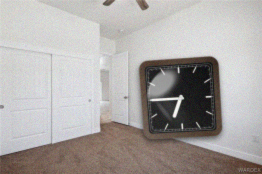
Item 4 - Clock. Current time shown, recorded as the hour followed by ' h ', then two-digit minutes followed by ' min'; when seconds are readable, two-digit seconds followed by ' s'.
6 h 45 min
